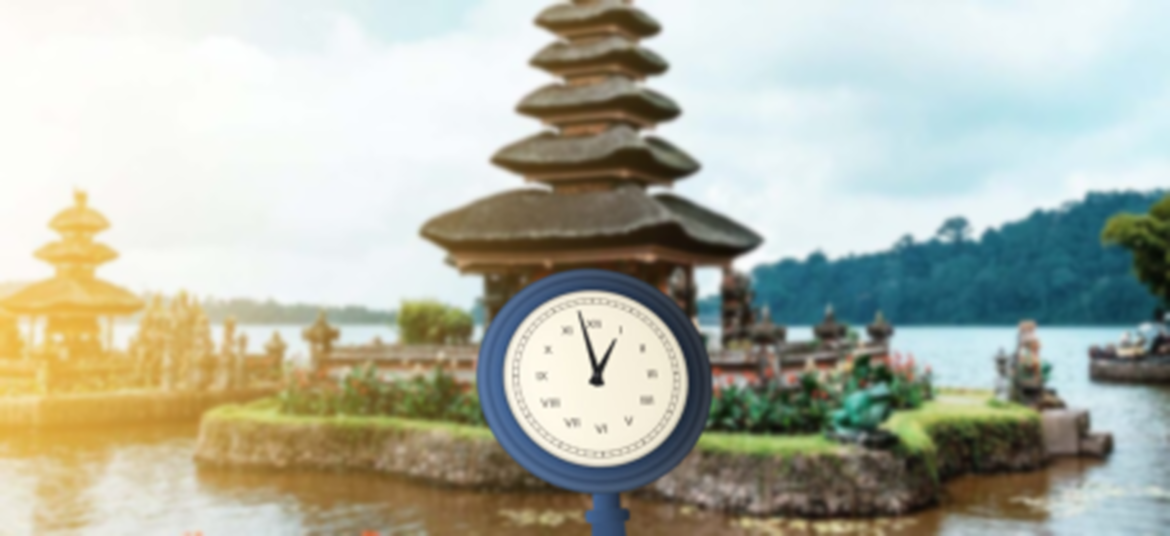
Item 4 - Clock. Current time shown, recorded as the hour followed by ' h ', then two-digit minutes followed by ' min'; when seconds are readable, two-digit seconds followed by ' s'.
12 h 58 min
